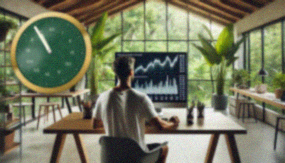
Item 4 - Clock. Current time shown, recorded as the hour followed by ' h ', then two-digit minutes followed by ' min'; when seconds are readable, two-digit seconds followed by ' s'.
10 h 54 min
